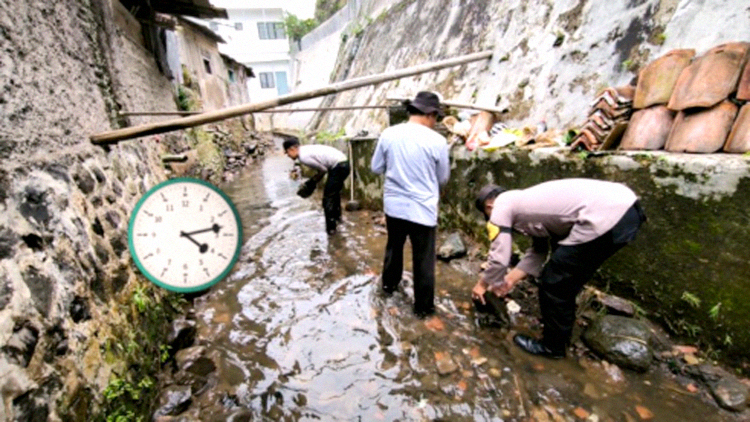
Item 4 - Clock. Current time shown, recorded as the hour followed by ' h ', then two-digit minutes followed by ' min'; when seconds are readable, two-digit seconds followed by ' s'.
4 h 13 min
